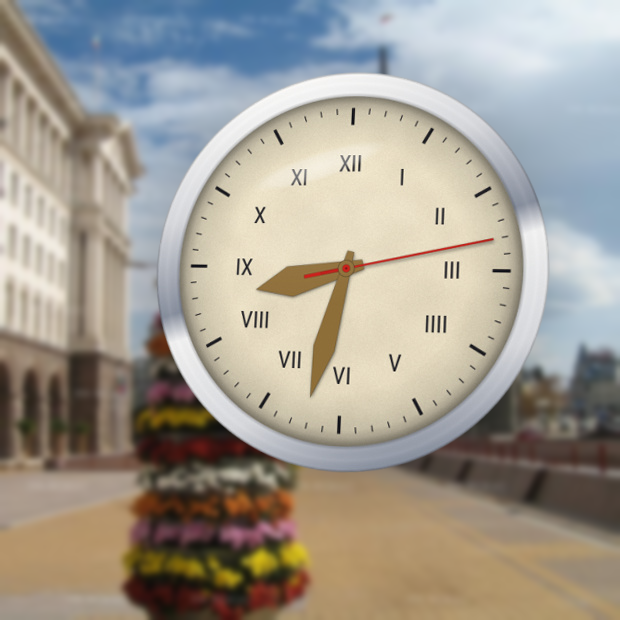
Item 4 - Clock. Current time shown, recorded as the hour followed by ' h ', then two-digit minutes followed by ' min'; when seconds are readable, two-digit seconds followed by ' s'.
8 h 32 min 13 s
